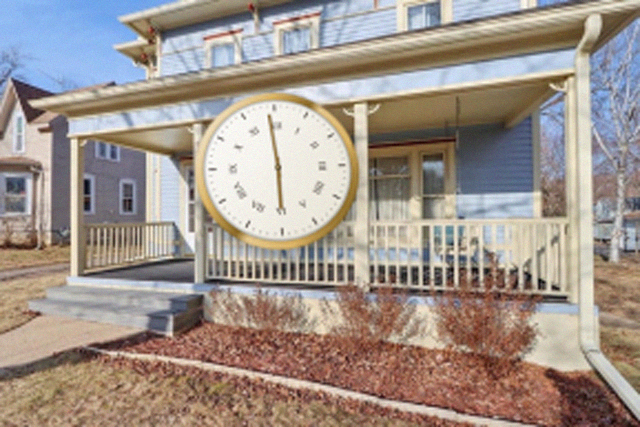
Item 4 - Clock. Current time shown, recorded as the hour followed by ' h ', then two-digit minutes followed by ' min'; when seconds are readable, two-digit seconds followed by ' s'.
5 h 59 min
